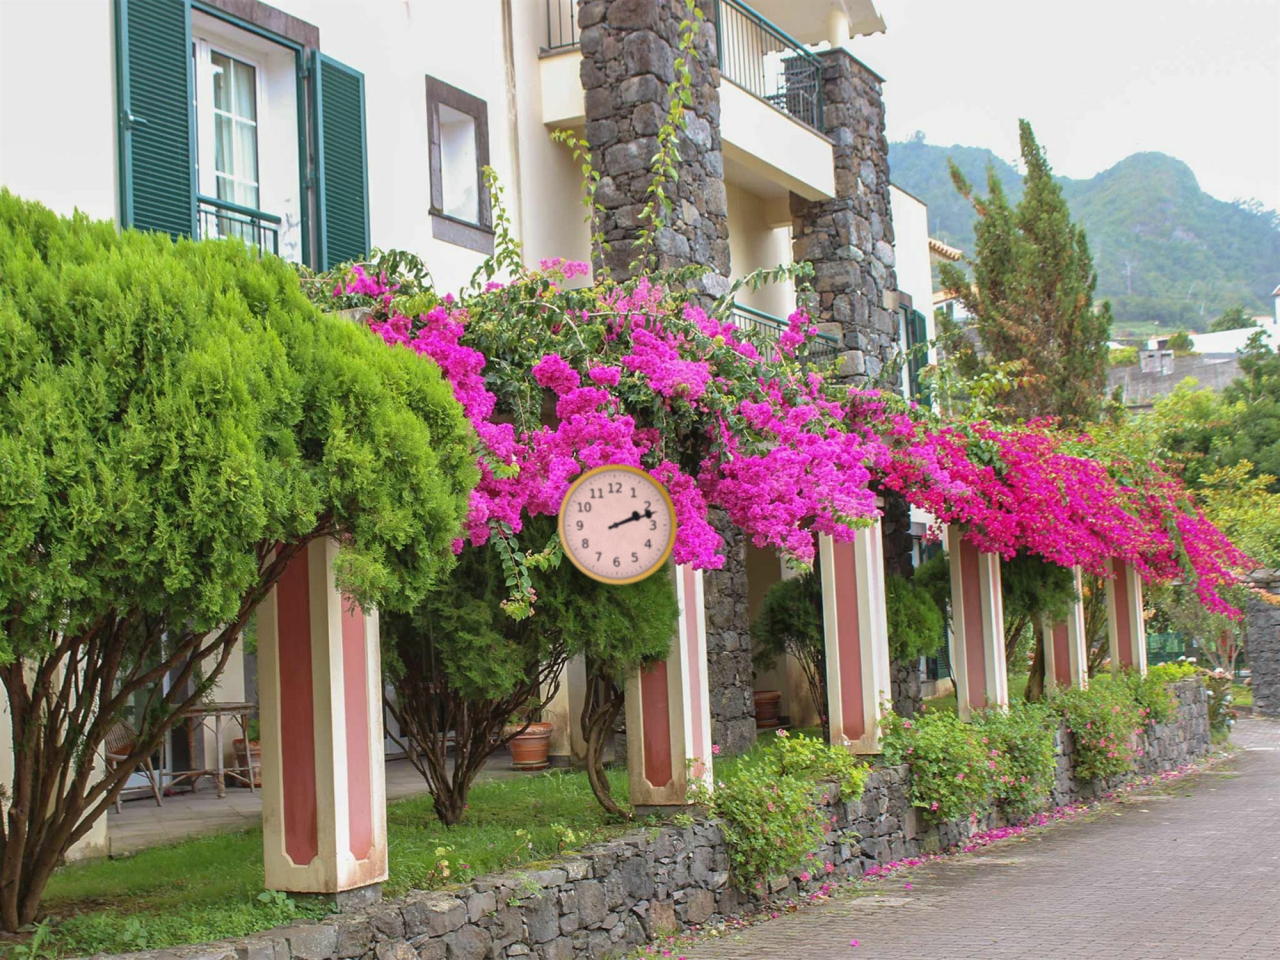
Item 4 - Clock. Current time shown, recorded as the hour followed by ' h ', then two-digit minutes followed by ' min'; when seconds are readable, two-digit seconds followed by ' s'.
2 h 12 min
